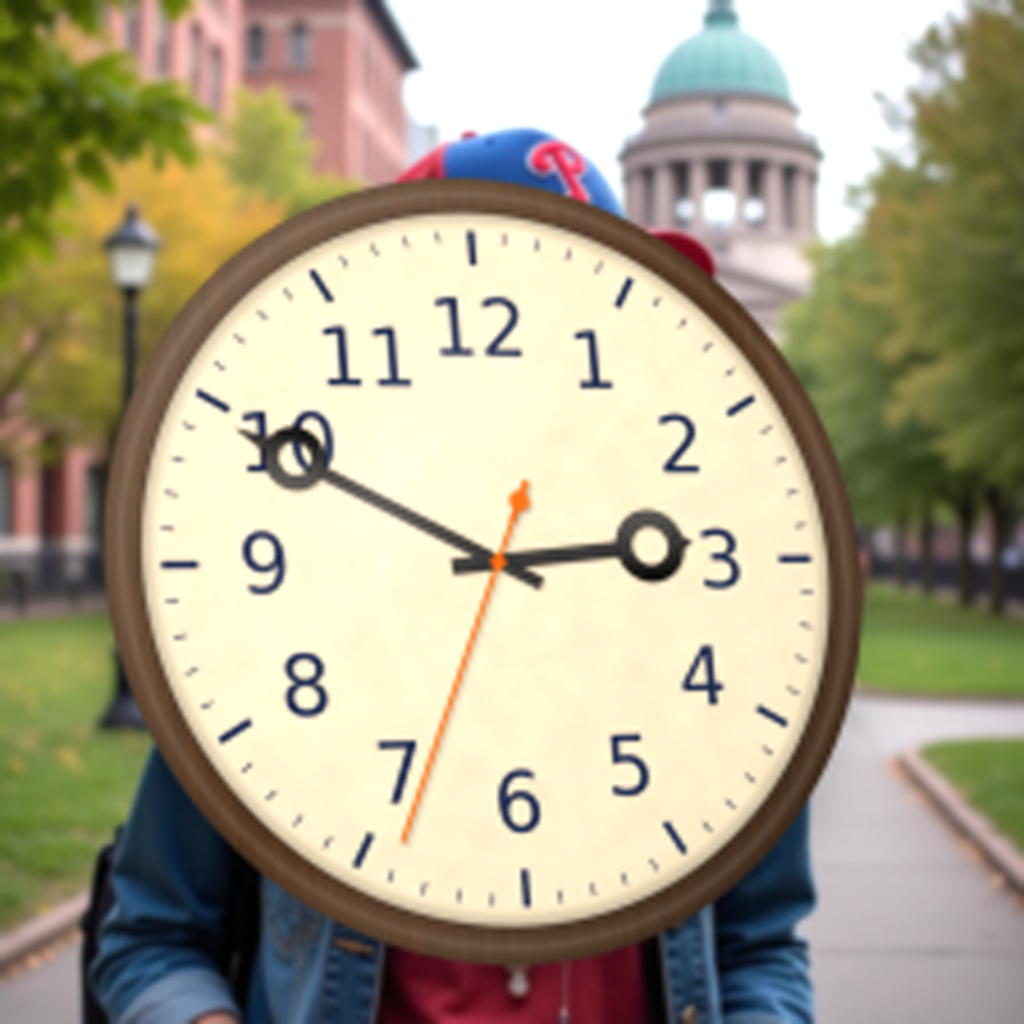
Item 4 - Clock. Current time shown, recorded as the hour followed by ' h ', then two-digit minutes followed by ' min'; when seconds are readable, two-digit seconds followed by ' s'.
2 h 49 min 34 s
